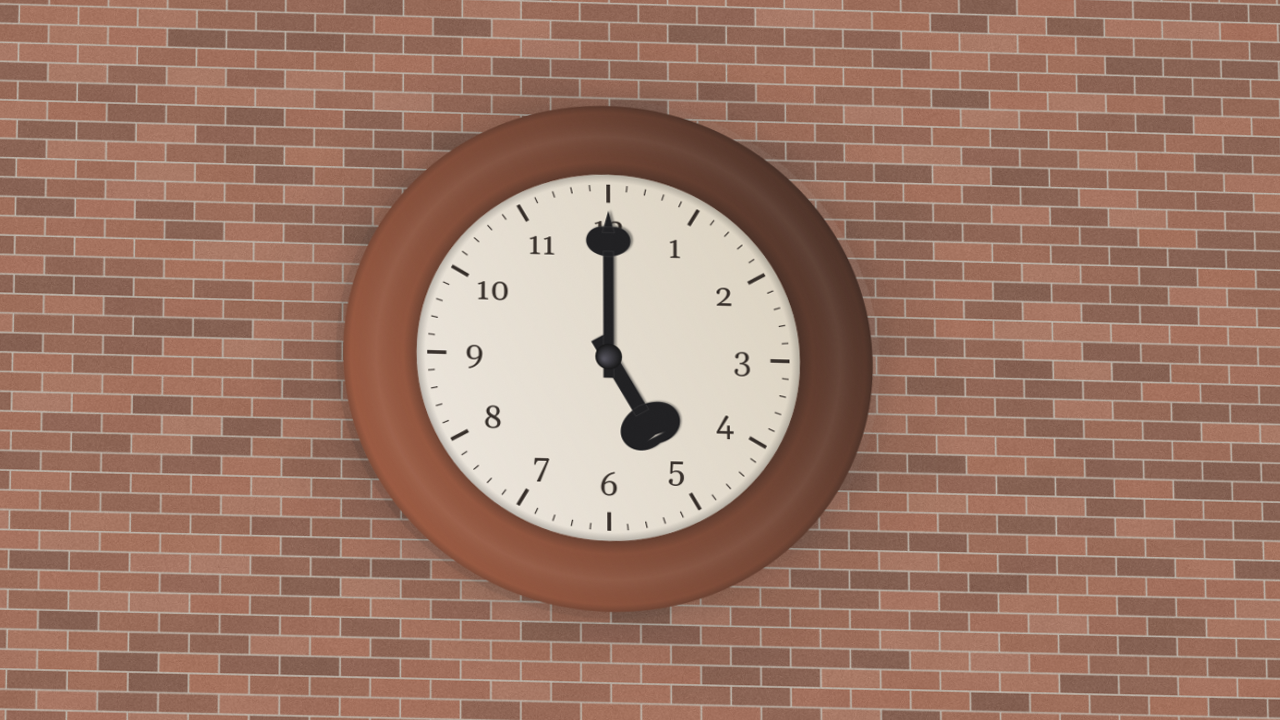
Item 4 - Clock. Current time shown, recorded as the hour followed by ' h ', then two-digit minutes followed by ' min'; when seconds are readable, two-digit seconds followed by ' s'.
5 h 00 min
